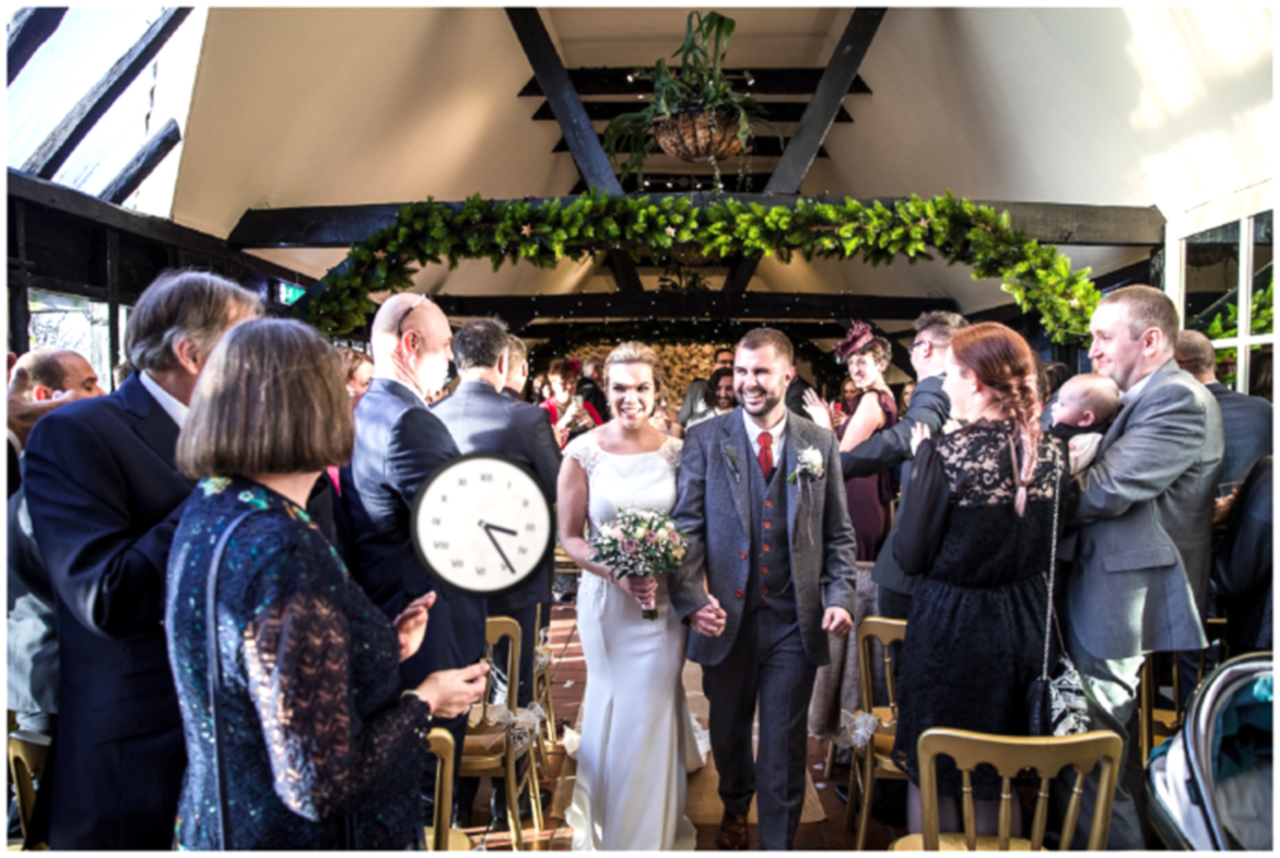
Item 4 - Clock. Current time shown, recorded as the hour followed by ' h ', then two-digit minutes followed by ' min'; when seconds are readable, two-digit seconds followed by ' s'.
3 h 24 min
